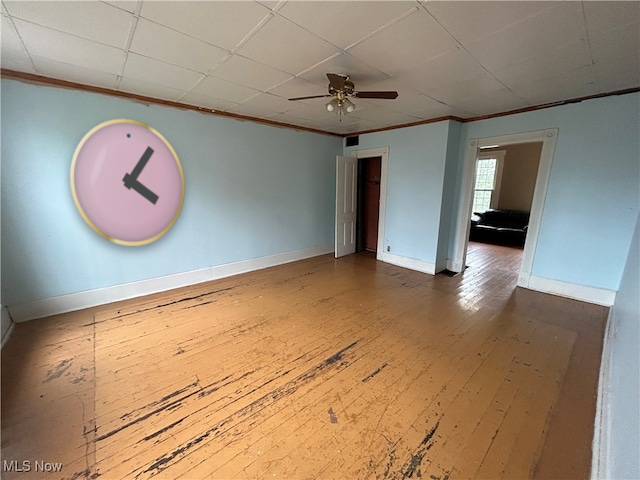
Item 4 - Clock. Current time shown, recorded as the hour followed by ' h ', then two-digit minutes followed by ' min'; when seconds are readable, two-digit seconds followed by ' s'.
4 h 06 min
